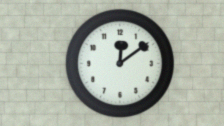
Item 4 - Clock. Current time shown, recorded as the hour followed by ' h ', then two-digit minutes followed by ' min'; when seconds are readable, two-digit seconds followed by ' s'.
12 h 09 min
